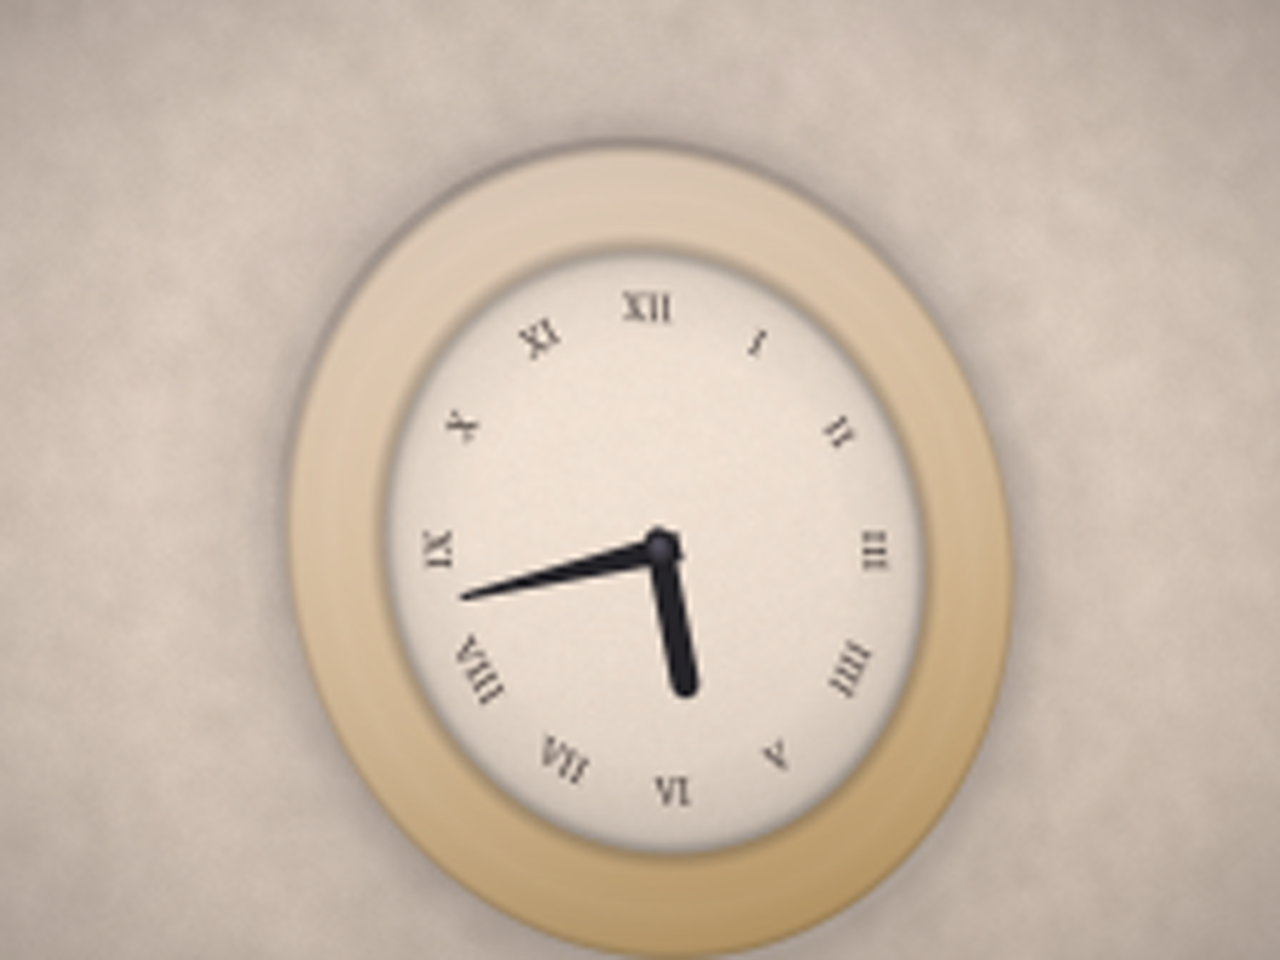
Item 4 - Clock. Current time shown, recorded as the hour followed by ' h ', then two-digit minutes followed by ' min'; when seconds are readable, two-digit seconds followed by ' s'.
5 h 43 min
